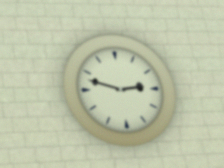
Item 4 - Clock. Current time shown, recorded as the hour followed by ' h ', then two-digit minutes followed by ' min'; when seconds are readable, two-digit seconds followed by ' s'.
2 h 48 min
